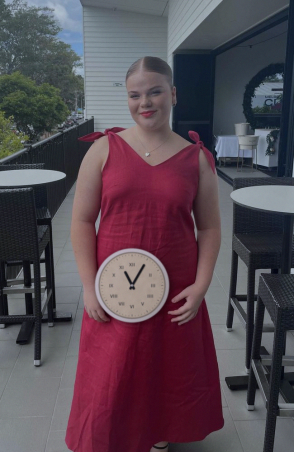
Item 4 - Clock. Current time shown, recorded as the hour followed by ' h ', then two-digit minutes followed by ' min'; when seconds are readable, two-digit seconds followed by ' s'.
11 h 05 min
